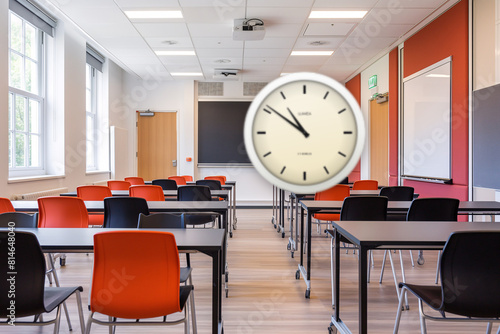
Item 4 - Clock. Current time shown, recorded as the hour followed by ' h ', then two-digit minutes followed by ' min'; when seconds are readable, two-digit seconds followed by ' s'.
10 h 51 min
